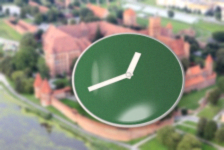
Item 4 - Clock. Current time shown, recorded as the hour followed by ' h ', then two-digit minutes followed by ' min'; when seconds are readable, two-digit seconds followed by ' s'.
12 h 41 min
